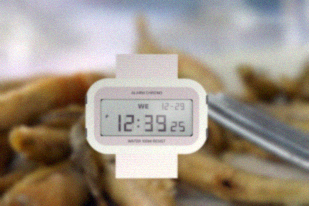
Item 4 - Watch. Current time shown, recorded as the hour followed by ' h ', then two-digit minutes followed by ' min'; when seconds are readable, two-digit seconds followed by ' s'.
12 h 39 min 25 s
